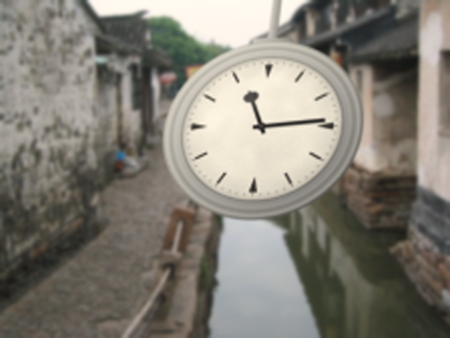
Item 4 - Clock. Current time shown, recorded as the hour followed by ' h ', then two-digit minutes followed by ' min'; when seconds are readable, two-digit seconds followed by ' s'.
11 h 14 min
